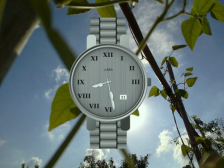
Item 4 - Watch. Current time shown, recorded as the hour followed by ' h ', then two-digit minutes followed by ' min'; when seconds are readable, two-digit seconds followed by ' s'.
8 h 28 min
